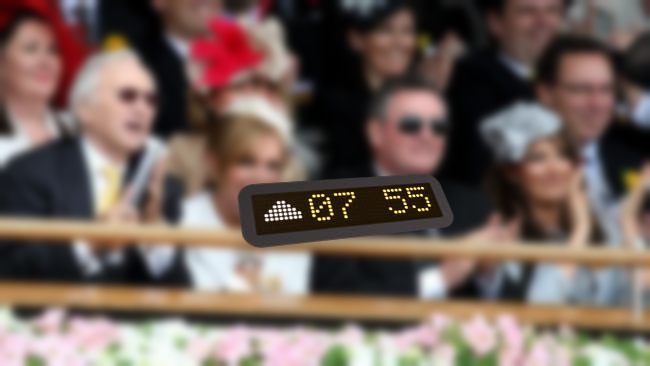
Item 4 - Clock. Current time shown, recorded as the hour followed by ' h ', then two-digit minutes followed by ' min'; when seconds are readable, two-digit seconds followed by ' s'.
7 h 55 min
